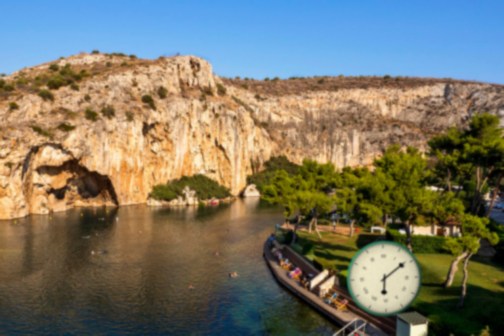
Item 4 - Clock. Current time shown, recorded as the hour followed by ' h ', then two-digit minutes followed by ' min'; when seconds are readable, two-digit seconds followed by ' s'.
6 h 09 min
